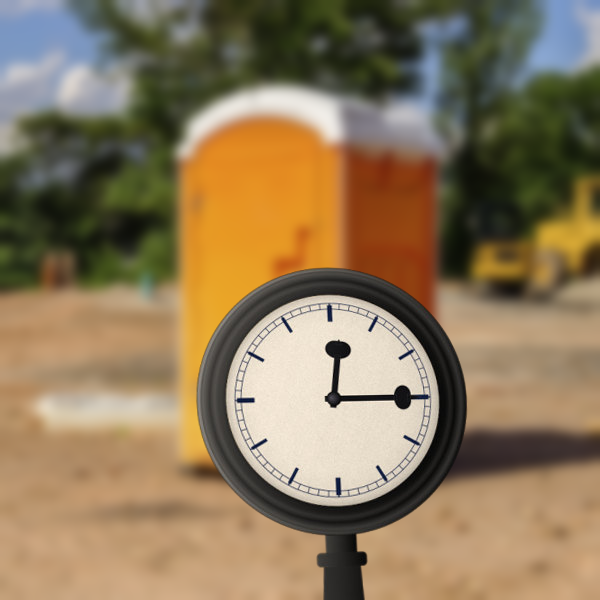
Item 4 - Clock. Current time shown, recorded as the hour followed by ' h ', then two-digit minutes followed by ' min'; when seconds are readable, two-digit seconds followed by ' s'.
12 h 15 min
